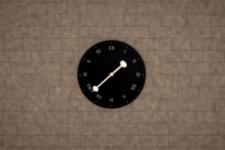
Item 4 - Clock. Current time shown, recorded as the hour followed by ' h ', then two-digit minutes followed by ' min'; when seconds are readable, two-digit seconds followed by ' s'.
1 h 38 min
